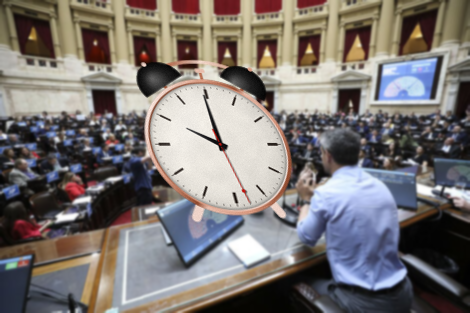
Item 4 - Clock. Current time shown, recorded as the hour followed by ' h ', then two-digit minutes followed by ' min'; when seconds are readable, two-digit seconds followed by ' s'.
9 h 59 min 28 s
